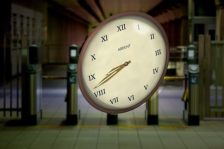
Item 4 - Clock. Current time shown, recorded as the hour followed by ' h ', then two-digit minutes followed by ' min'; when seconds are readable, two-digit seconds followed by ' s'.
8 h 42 min
